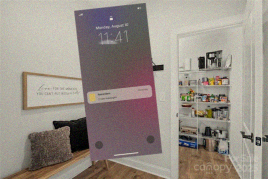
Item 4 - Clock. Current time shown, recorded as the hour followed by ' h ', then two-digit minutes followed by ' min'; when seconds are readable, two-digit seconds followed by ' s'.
11 h 41 min
